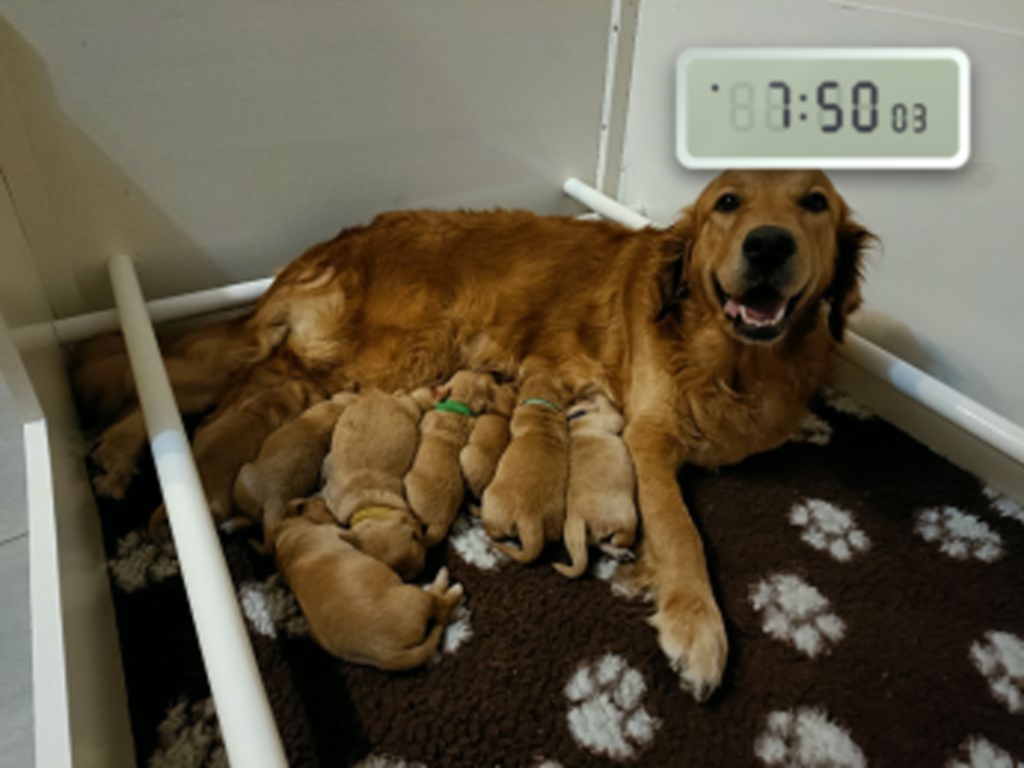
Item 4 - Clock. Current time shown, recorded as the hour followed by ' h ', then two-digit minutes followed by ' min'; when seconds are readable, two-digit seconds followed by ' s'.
7 h 50 min 03 s
